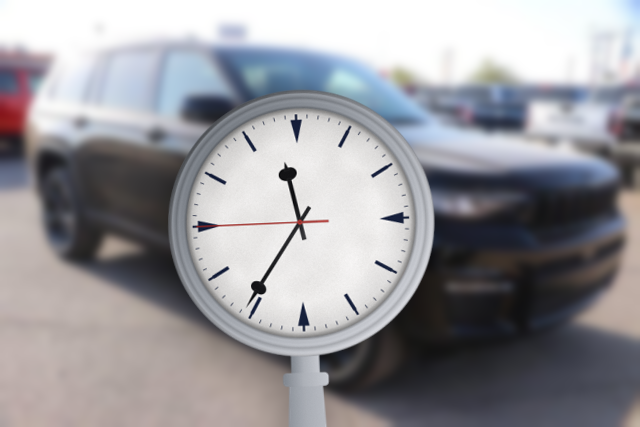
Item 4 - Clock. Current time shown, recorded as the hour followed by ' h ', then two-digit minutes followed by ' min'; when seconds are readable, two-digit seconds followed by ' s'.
11 h 35 min 45 s
